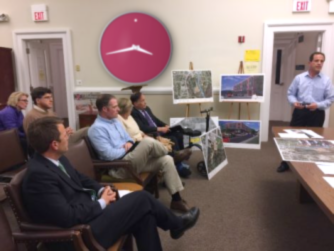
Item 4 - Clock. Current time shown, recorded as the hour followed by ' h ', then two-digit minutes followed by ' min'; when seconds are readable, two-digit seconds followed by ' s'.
3 h 43 min
